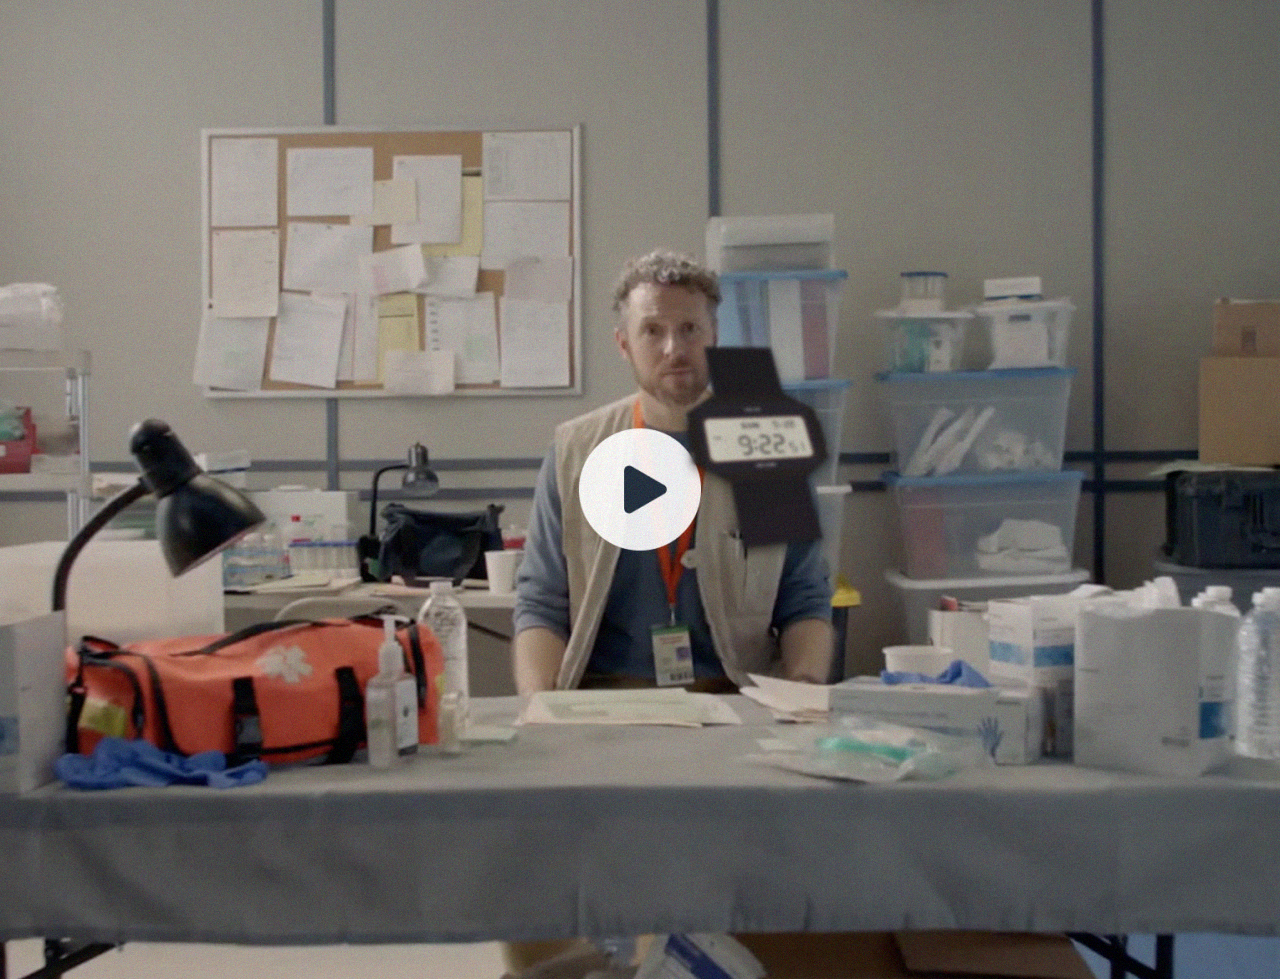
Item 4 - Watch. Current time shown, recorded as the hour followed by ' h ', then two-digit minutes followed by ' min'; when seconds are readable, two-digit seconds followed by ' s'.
9 h 22 min
